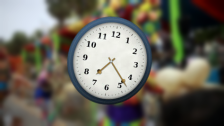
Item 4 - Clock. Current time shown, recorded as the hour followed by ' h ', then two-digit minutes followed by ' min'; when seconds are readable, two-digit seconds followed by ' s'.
7 h 23 min
